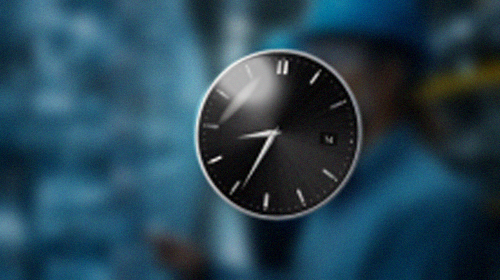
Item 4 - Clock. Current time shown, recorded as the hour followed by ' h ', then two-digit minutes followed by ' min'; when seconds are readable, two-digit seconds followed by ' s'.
8 h 34 min
